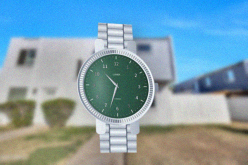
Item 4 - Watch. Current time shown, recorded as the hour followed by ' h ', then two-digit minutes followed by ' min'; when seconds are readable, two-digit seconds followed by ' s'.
10 h 33 min
